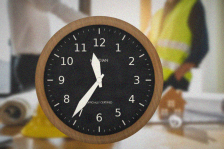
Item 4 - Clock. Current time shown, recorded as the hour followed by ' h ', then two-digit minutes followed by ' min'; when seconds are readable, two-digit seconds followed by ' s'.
11 h 36 min
